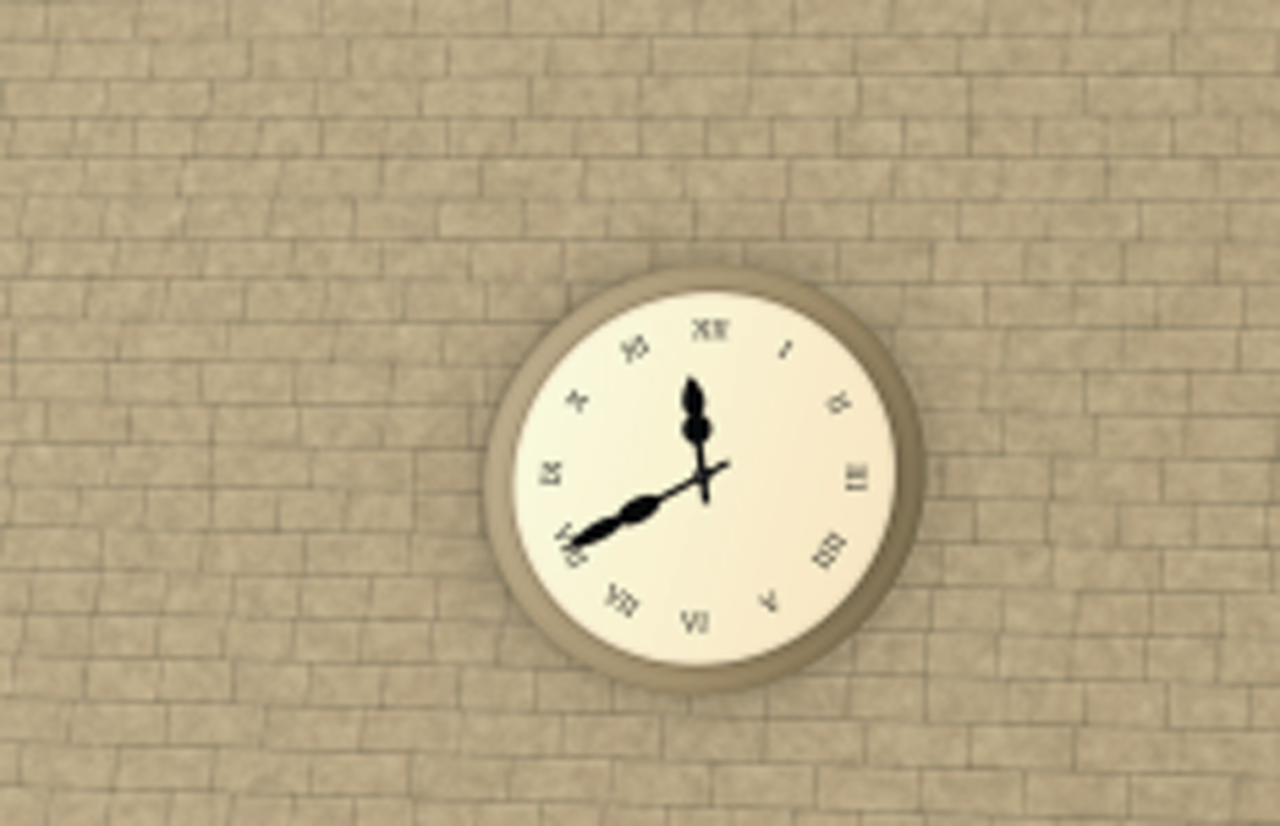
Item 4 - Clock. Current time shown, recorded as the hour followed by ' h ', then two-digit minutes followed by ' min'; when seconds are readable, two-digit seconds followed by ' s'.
11 h 40 min
